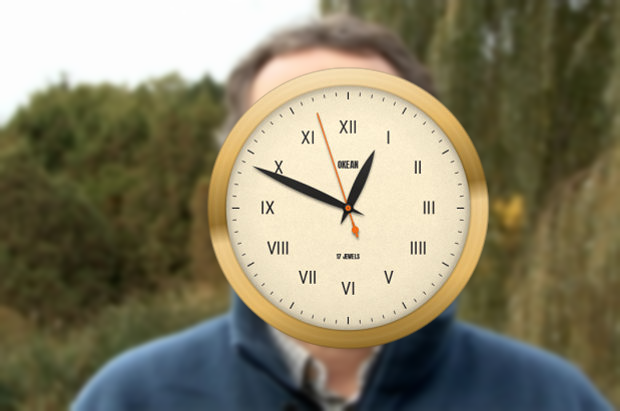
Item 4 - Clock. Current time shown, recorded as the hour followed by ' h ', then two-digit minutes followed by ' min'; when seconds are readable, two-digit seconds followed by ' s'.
12 h 48 min 57 s
